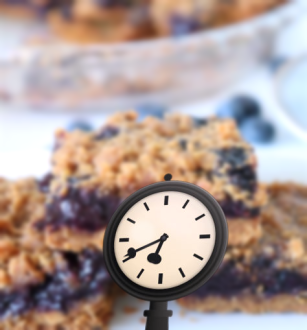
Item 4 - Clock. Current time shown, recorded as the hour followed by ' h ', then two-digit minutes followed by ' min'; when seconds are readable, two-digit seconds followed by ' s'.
6 h 41 min
